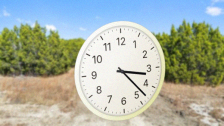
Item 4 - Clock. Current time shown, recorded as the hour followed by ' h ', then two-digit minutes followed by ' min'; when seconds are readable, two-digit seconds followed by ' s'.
3 h 23 min
